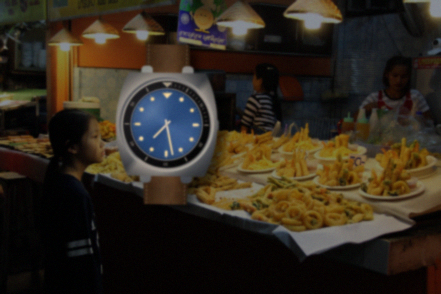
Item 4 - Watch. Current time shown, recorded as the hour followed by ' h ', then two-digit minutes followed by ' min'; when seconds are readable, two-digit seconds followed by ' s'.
7 h 28 min
